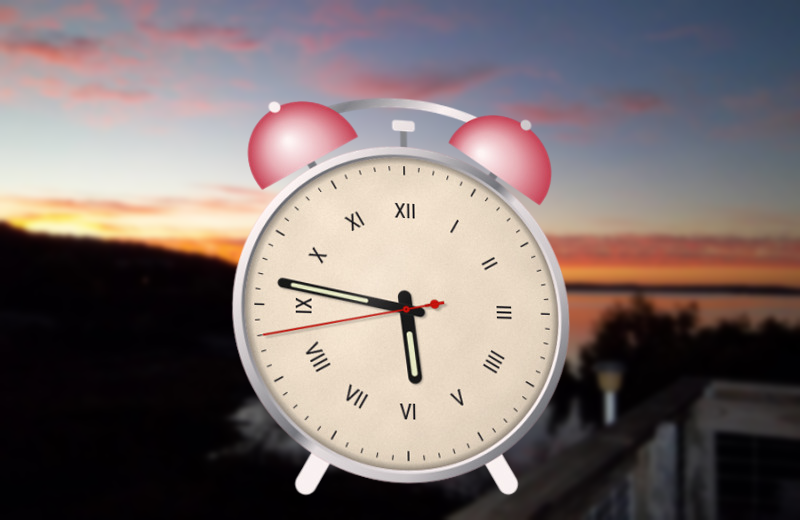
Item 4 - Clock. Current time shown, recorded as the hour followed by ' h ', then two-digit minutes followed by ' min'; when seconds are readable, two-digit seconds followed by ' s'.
5 h 46 min 43 s
